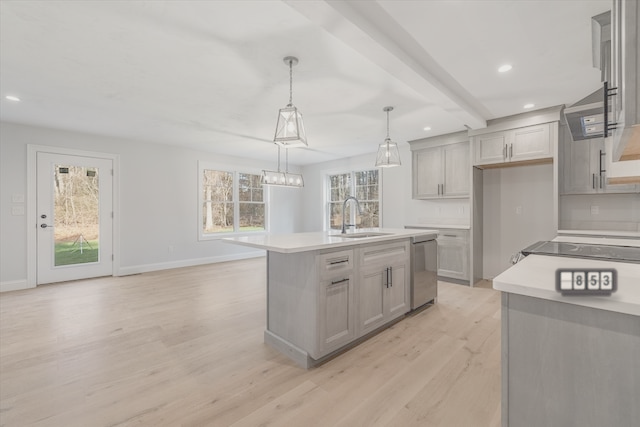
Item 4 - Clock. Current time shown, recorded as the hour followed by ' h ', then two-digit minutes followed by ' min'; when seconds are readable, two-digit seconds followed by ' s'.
8 h 53 min
